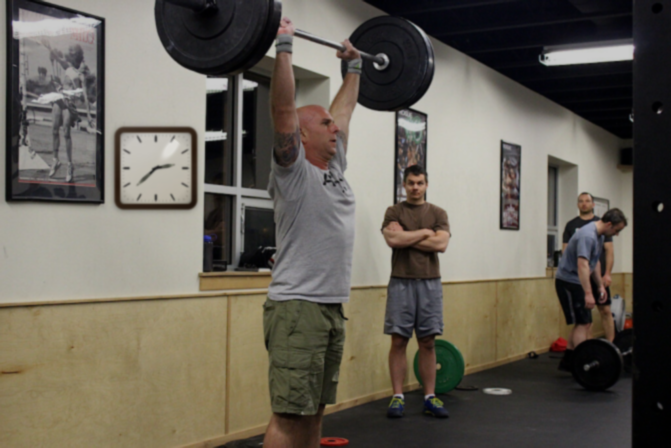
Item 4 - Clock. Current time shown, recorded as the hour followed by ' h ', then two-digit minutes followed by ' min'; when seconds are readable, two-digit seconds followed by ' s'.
2 h 38 min
